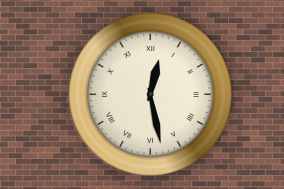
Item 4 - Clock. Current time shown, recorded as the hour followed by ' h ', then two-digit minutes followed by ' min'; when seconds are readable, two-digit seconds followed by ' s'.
12 h 28 min
